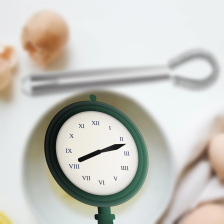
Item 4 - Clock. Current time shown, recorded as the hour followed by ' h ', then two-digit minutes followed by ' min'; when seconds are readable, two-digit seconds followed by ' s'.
8 h 12 min
